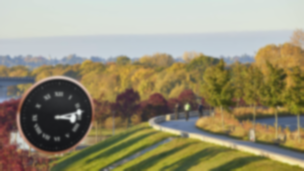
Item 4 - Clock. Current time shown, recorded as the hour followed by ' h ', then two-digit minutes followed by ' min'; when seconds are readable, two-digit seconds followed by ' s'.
3 h 13 min
